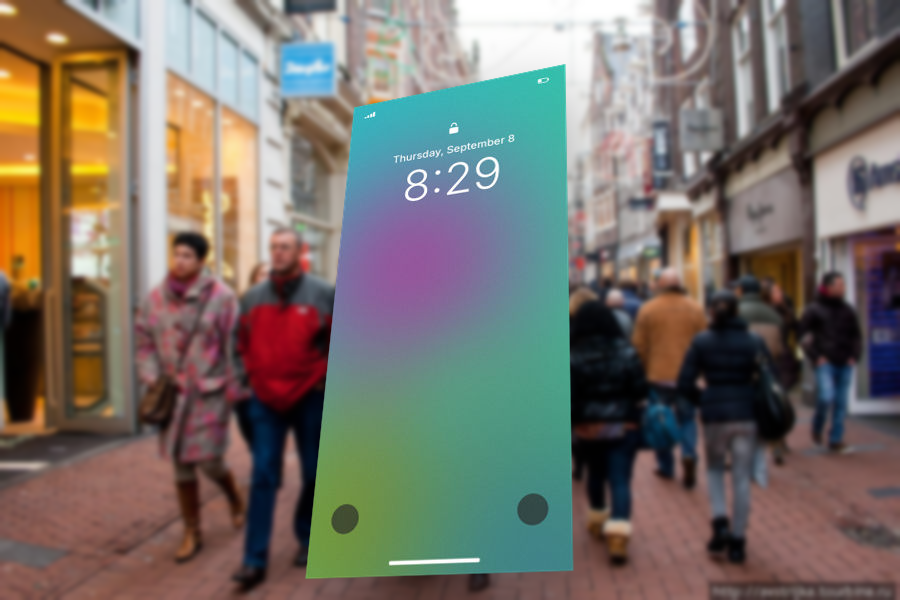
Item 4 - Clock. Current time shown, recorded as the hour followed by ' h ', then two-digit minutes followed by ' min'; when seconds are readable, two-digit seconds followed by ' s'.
8 h 29 min
